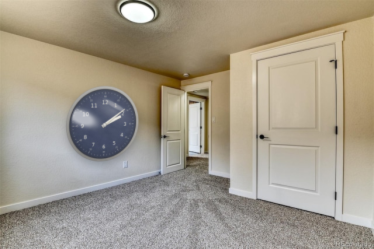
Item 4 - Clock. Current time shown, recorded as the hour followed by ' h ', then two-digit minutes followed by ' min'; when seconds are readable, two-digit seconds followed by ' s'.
2 h 09 min
